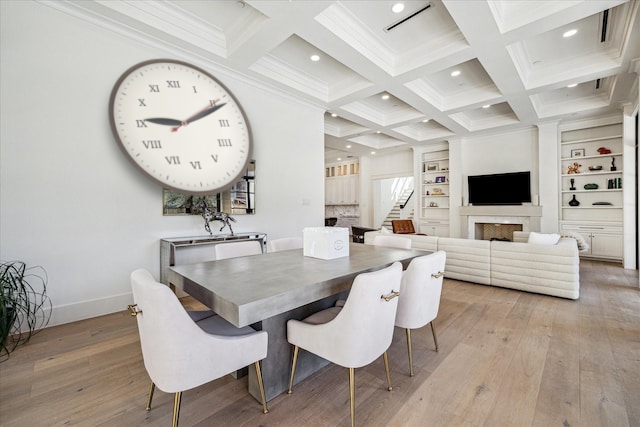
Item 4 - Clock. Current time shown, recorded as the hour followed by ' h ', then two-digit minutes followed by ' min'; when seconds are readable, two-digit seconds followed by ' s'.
9 h 11 min 10 s
